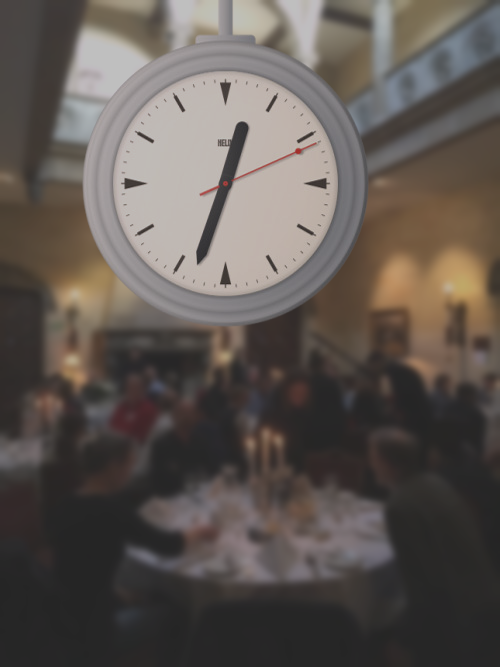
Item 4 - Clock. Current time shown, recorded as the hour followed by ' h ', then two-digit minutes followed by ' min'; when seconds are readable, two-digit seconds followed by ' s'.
12 h 33 min 11 s
